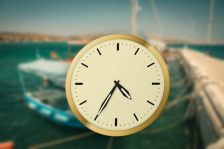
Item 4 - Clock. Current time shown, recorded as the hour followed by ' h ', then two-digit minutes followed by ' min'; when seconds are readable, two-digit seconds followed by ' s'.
4 h 35 min
